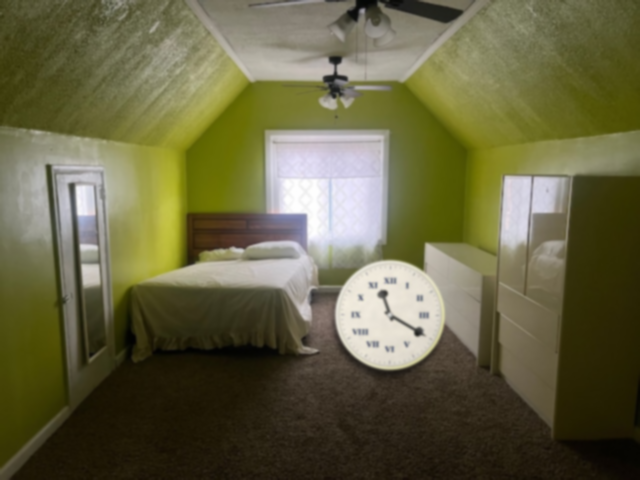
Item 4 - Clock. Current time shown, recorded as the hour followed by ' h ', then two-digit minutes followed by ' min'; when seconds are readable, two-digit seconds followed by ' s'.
11 h 20 min
